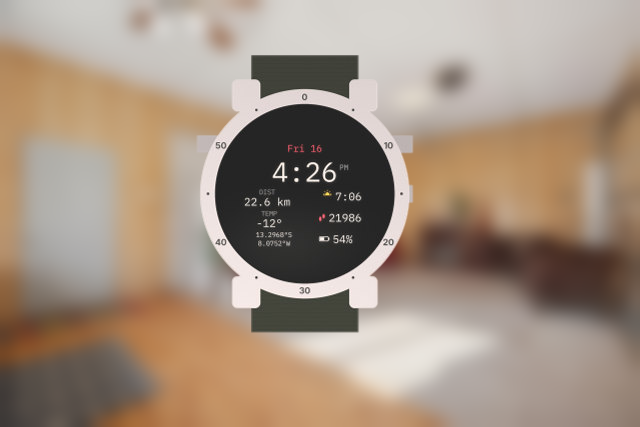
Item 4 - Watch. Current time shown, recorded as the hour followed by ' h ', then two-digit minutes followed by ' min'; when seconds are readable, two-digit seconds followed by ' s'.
4 h 26 min
